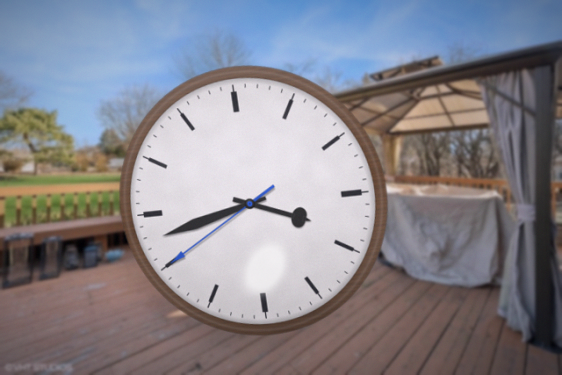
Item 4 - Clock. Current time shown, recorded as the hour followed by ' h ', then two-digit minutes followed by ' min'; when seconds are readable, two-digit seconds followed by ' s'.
3 h 42 min 40 s
